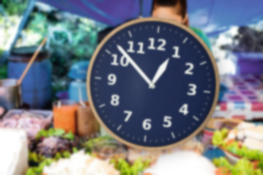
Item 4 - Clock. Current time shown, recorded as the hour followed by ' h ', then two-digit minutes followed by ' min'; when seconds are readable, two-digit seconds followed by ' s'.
12 h 52 min
